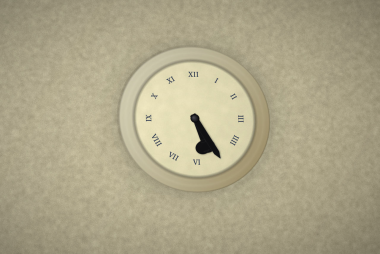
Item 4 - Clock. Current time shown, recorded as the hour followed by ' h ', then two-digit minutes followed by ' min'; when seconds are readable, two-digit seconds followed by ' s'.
5 h 25 min
